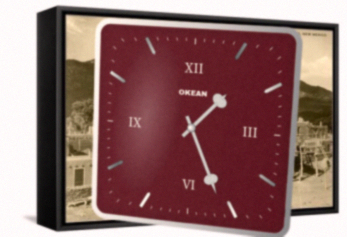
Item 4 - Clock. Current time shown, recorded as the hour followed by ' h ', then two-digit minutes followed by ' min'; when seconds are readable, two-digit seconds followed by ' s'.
1 h 26 min
